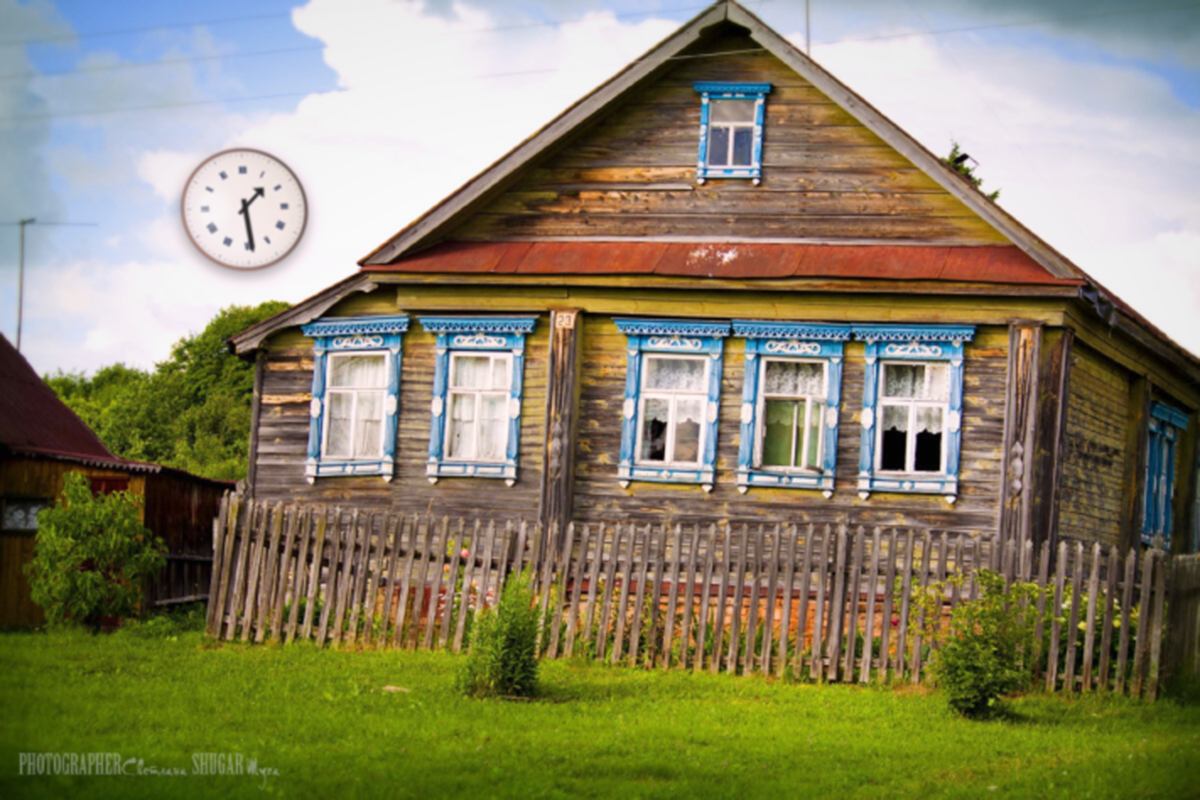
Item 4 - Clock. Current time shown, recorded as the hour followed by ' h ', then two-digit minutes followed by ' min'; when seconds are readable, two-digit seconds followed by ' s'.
1 h 29 min
